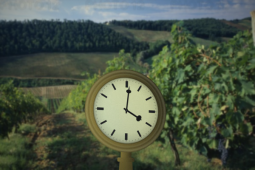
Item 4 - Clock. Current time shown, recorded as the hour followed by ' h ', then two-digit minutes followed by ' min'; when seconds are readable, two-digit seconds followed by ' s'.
4 h 01 min
